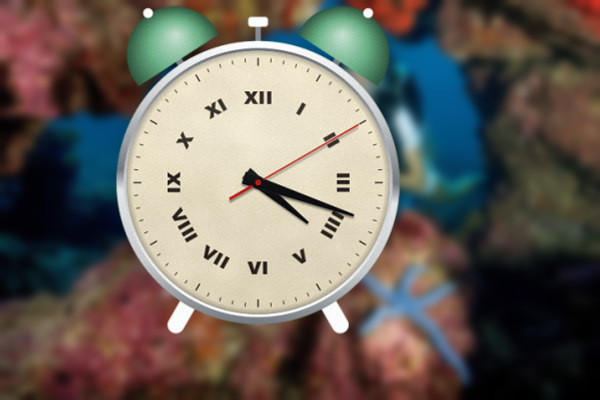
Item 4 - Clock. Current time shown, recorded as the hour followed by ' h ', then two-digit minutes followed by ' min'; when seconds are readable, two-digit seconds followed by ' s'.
4 h 18 min 10 s
